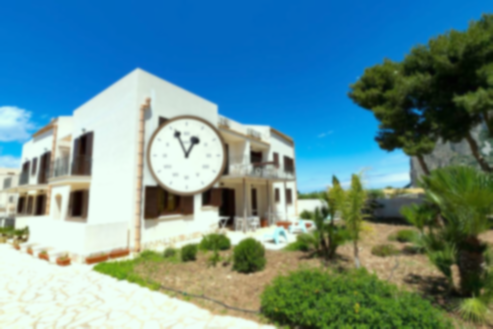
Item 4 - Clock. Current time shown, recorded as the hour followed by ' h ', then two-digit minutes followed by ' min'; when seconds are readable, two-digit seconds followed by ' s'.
12 h 56 min
